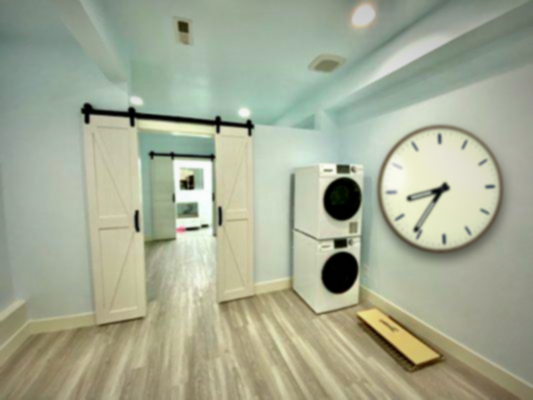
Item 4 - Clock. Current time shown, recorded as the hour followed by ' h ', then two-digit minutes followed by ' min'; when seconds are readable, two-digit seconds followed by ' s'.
8 h 36 min
